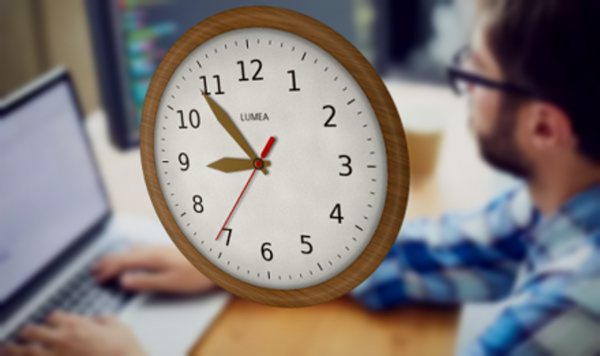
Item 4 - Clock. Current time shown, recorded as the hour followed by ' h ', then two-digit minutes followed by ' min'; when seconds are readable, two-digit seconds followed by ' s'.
8 h 53 min 36 s
